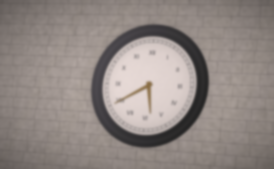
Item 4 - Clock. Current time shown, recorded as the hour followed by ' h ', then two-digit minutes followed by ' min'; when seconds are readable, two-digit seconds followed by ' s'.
5 h 40 min
